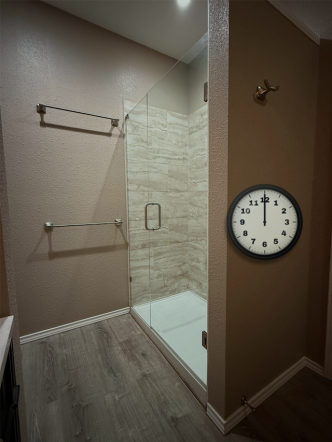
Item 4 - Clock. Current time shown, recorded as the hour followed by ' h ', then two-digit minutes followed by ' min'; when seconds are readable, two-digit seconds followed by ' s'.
12 h 00 min
